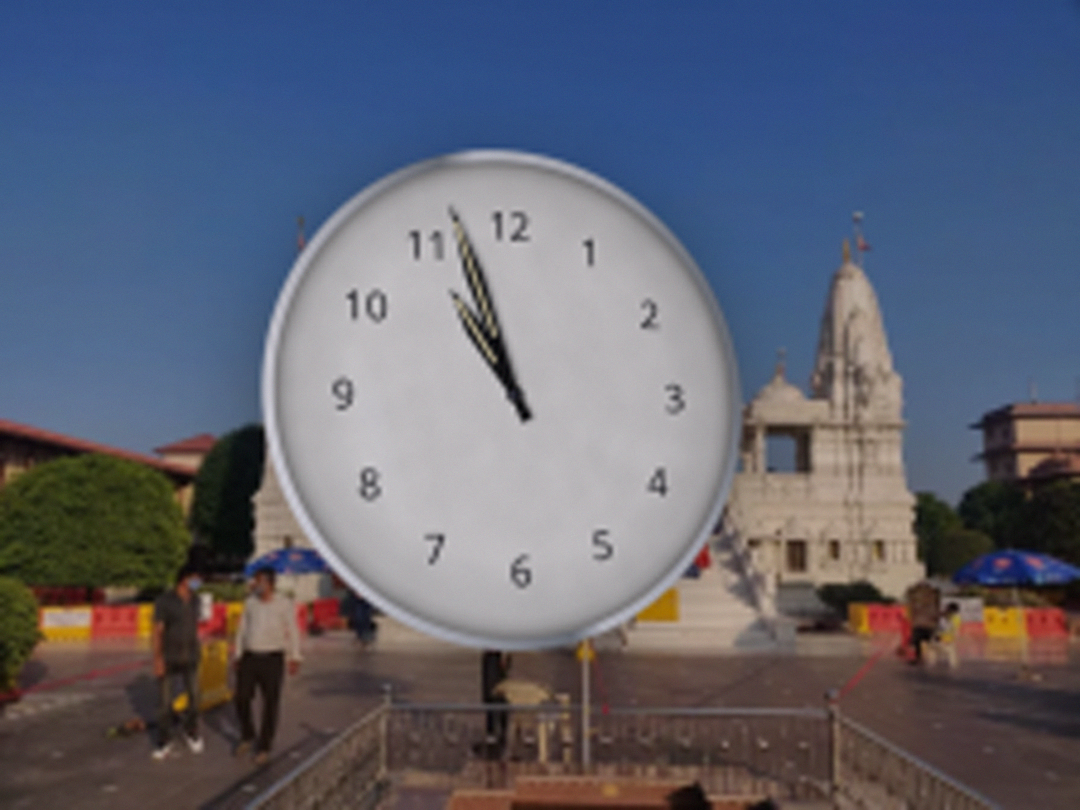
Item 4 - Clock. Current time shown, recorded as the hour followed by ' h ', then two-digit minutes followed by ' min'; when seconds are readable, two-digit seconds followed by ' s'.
10 h 57 min
